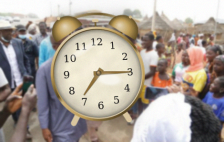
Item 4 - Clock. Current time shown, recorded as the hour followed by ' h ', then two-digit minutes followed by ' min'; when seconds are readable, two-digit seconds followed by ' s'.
7 h 15 min
